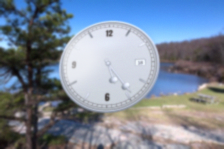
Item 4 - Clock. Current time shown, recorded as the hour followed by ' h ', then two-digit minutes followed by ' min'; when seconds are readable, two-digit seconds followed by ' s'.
5 h 24 min
